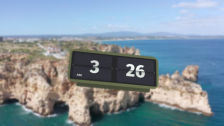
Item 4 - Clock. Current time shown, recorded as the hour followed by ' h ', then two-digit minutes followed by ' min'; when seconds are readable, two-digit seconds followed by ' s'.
3 h 26 min
